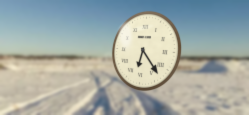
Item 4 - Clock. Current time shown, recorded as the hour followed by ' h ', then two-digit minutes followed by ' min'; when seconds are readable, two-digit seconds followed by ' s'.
6 h 23 min
